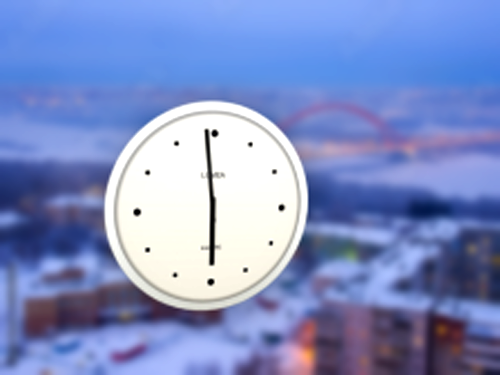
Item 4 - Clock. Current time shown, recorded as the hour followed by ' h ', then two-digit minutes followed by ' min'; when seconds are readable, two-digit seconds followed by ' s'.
5 h 59 min
